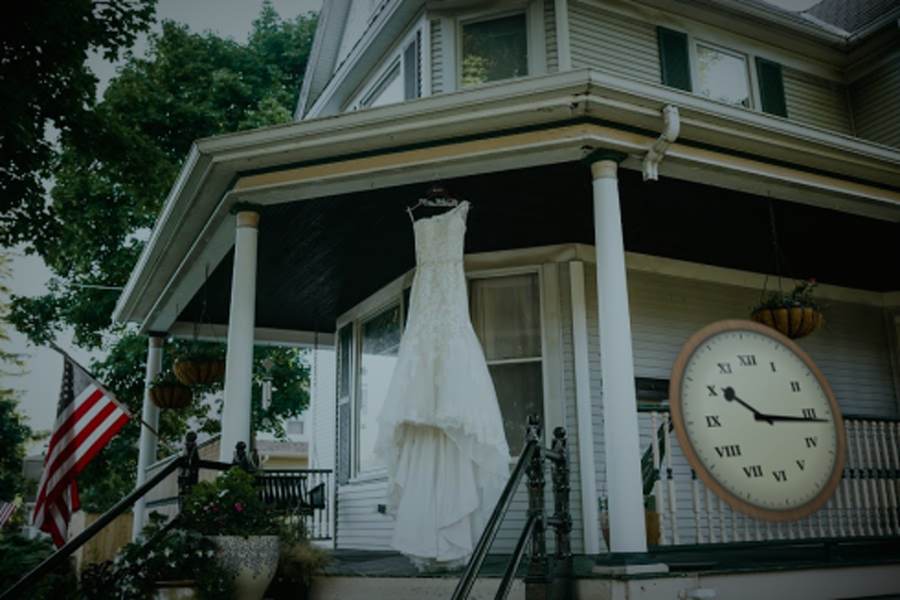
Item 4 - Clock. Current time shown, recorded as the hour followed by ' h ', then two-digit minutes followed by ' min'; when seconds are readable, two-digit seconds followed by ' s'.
10 h 16 min
